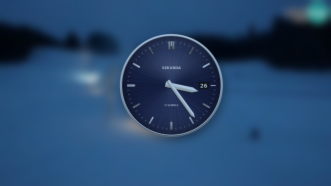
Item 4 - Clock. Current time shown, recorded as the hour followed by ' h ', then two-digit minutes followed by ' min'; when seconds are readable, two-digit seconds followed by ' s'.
3 h 24 min
